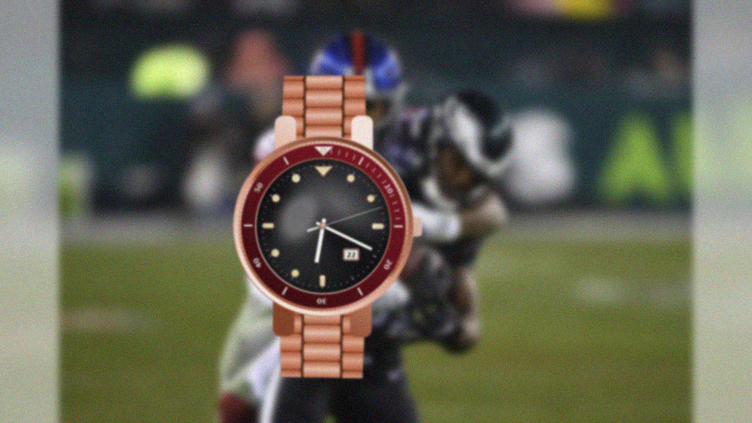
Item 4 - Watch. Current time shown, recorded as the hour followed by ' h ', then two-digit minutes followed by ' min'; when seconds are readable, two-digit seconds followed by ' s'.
6 h 19 min 12 s
